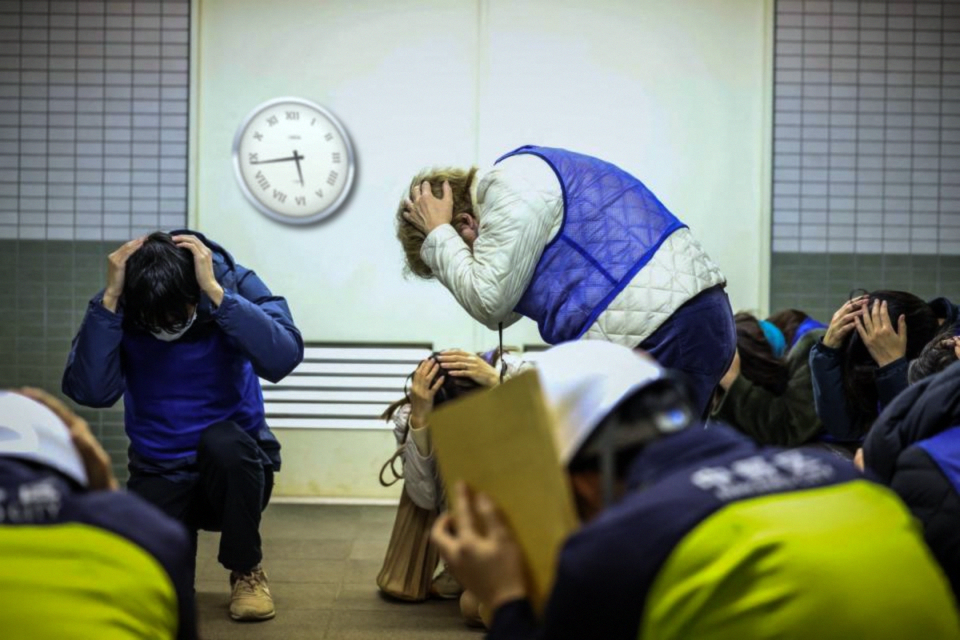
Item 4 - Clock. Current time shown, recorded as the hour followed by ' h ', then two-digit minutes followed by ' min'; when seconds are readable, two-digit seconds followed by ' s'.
5 h 44 min
